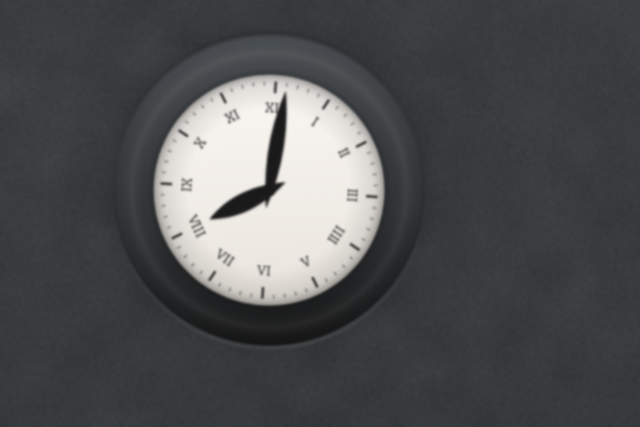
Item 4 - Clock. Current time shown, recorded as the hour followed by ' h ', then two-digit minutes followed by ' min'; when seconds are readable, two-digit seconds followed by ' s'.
8 h 01 min
